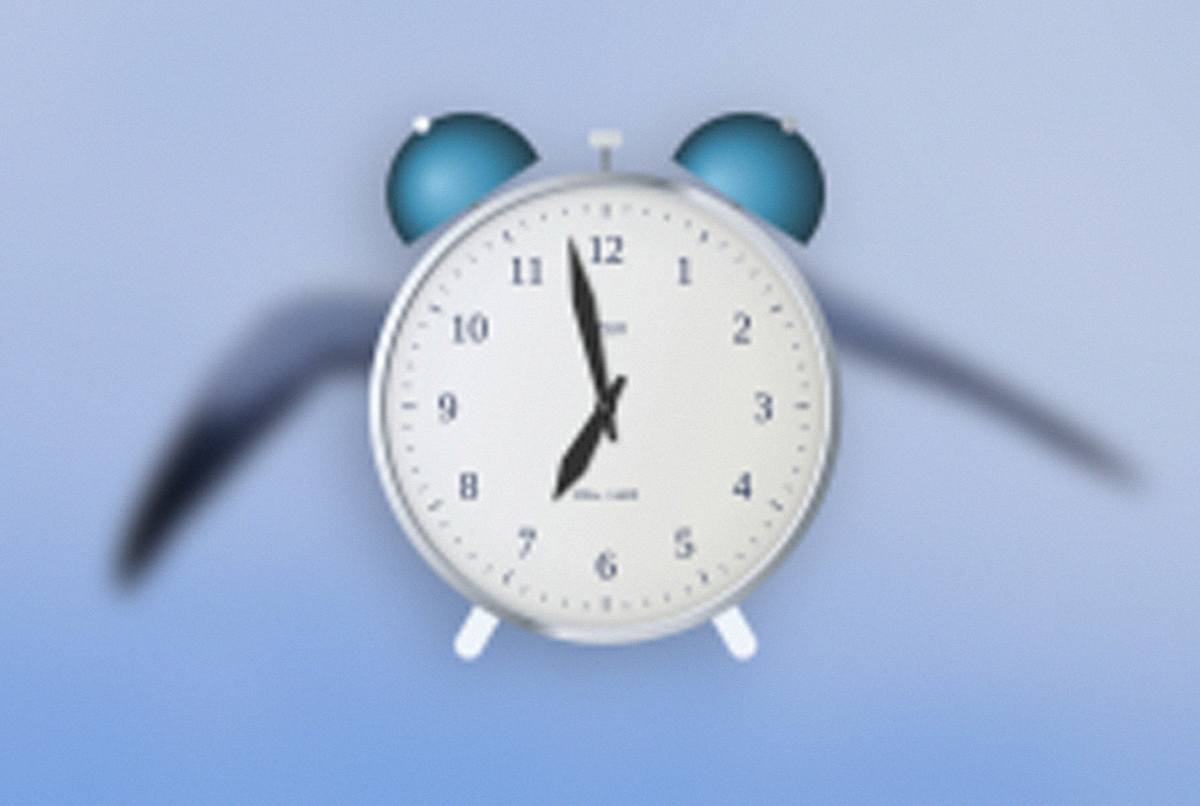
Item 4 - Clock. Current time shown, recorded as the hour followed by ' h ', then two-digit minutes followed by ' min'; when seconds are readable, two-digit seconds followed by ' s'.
6 h 58 min
